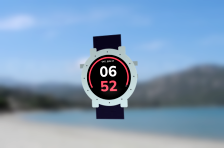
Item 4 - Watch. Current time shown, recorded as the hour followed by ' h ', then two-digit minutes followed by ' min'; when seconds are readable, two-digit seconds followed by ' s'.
6 h 52 min
